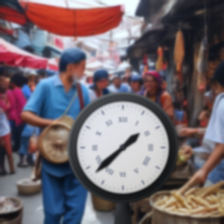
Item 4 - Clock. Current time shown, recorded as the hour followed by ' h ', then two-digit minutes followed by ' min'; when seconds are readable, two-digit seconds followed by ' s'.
1 h 38 min
